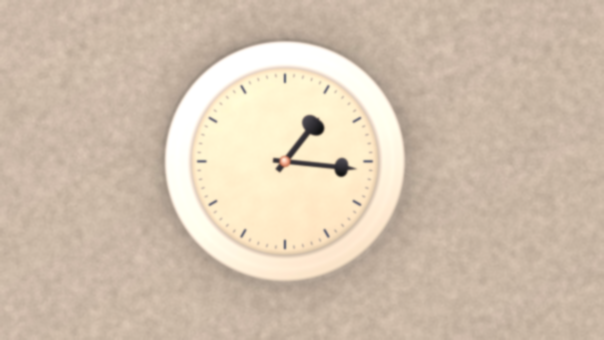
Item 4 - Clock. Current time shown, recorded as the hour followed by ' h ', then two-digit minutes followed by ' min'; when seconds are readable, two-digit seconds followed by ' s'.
1 h 16 min
